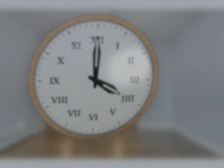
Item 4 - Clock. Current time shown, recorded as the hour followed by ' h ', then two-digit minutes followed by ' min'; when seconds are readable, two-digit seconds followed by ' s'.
4 h 00 min
